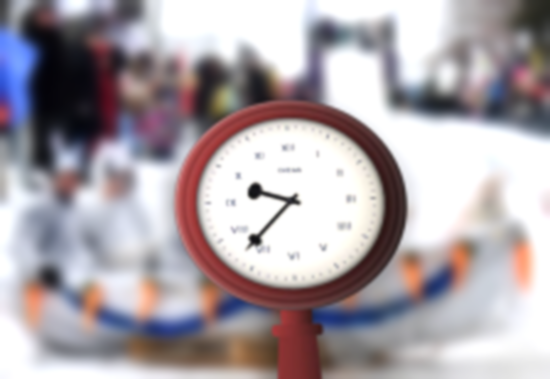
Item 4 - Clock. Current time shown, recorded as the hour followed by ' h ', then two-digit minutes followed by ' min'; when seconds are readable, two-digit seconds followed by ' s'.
9 h 37 min
